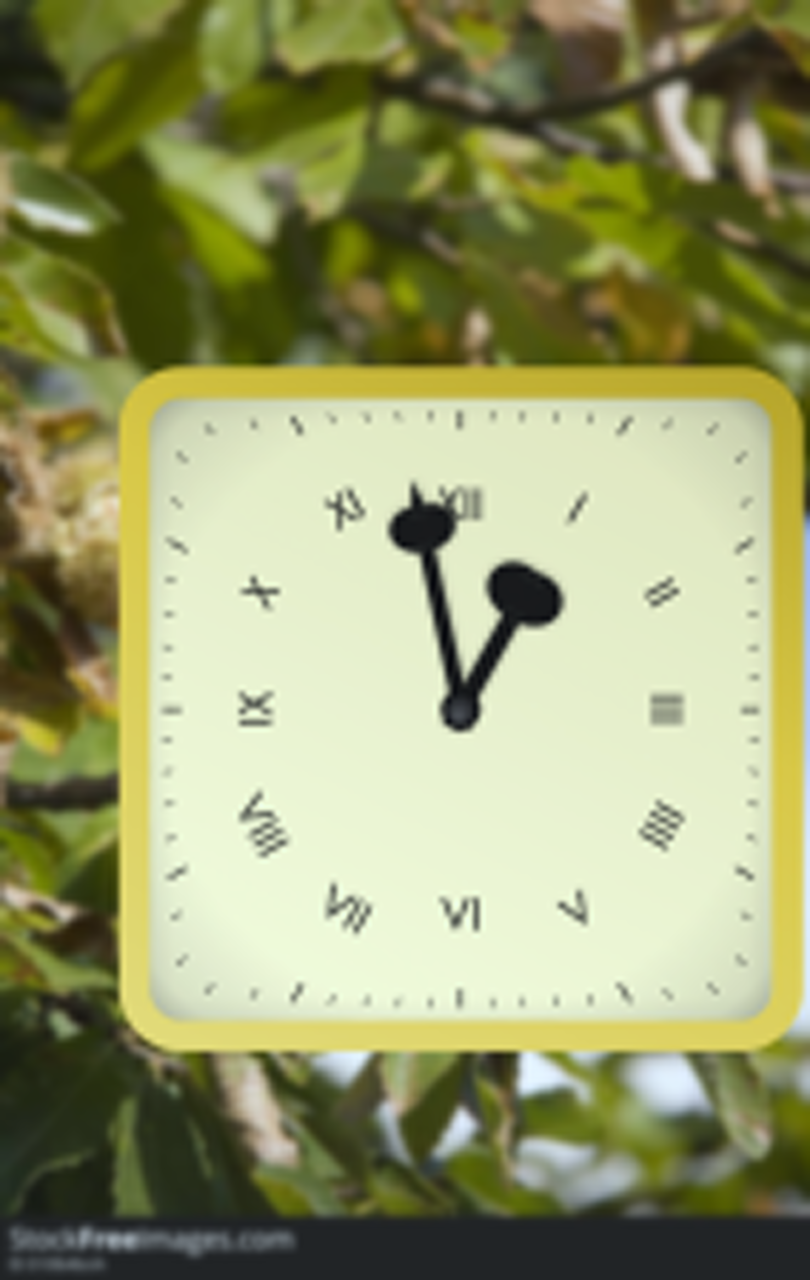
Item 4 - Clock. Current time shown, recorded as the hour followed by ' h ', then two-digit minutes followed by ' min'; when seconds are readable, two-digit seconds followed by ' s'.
12 h 58 min
